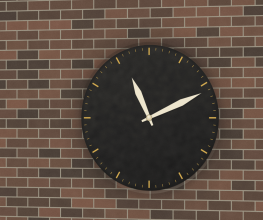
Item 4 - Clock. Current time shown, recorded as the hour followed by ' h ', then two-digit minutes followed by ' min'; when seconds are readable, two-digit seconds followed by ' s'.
11 h 11 min
